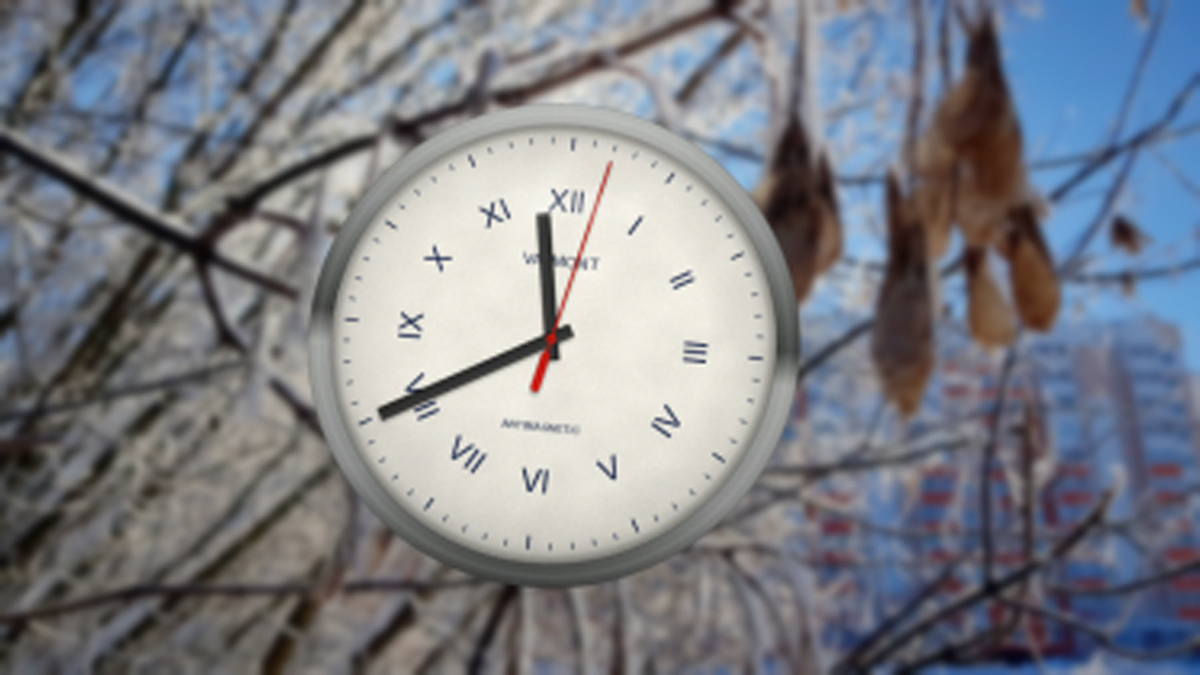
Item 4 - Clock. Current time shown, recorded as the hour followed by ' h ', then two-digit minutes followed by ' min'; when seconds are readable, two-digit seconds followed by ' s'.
11 h 40 min 02 s
